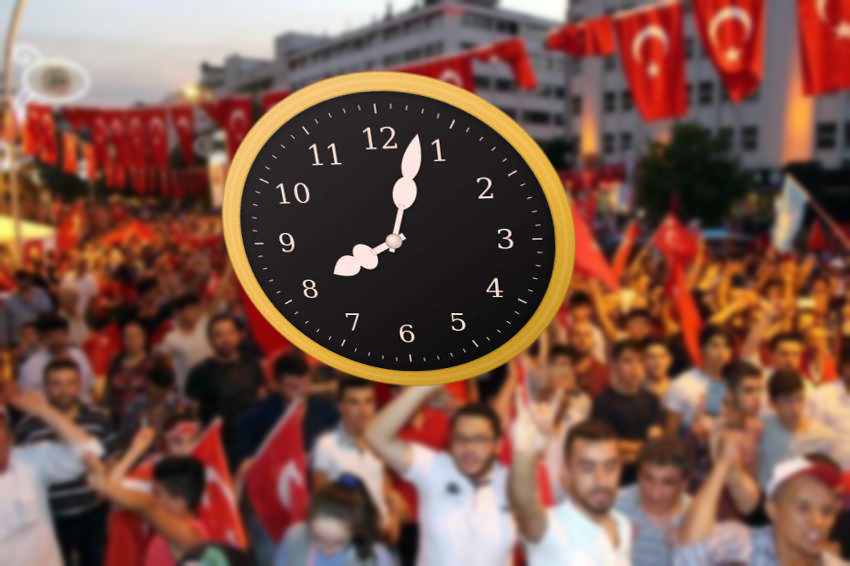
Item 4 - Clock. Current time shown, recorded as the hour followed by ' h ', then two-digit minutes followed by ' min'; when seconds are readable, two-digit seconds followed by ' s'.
8 h 03 min
